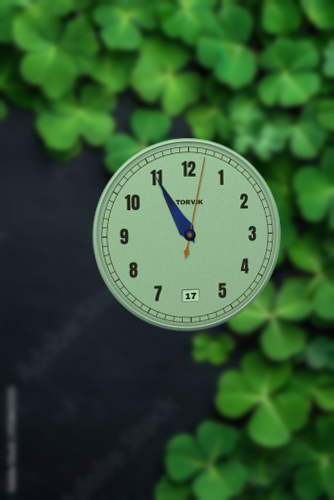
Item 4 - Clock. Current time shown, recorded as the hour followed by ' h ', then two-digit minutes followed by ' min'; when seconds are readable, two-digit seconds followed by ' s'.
10 h 55 min 02 s
